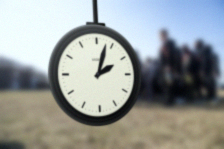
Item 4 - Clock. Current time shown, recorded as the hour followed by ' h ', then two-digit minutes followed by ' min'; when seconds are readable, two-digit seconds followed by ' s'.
2 h 03 min
